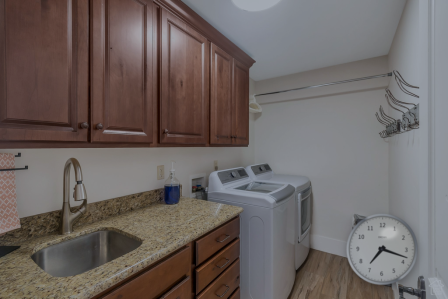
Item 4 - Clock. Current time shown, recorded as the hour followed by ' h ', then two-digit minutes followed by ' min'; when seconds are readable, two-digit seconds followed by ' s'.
7 h 18 min
